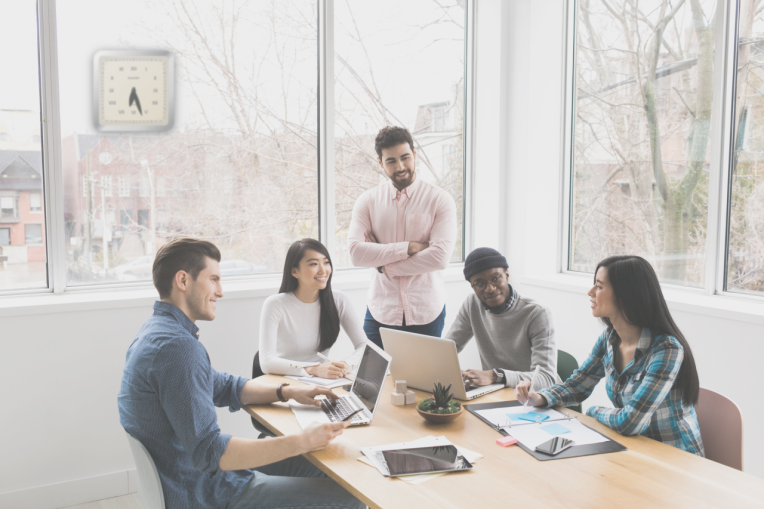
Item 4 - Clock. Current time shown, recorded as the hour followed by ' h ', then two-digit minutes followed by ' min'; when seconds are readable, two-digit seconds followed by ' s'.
6 h 27 min
